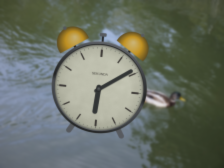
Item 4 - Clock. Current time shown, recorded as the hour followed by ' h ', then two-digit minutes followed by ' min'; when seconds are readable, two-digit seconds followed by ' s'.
6 h 09 min
